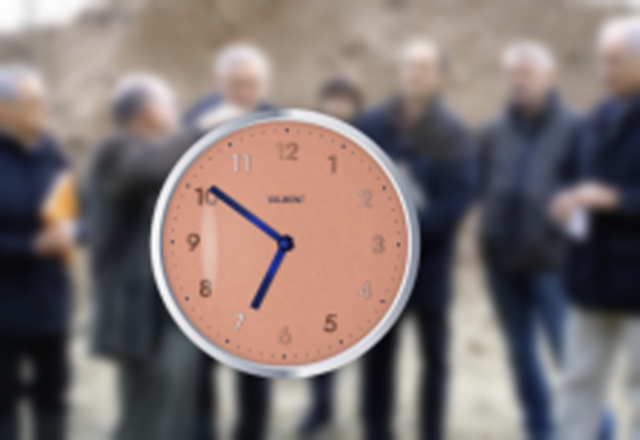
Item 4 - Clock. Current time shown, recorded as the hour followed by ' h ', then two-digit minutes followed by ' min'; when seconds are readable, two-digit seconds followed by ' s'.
6 h 51 min
